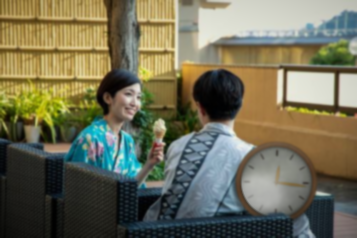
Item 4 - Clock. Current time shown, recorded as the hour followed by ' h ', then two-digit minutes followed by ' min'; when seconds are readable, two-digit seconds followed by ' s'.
12 h 16 min
